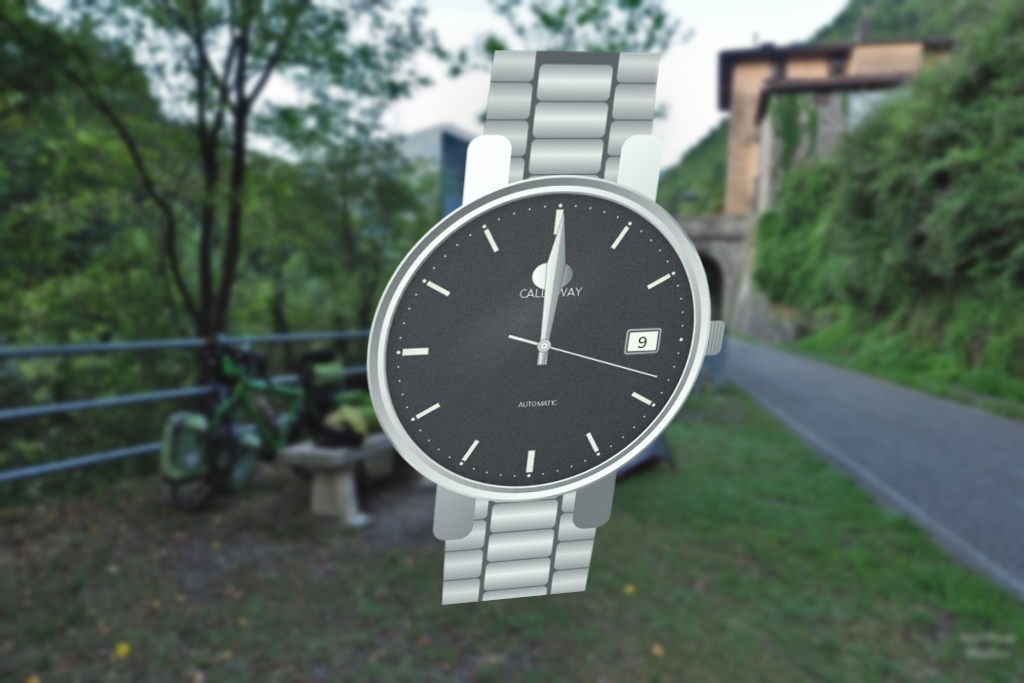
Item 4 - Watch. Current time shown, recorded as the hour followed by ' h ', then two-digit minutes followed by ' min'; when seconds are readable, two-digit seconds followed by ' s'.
12 h 00 min 18 s
